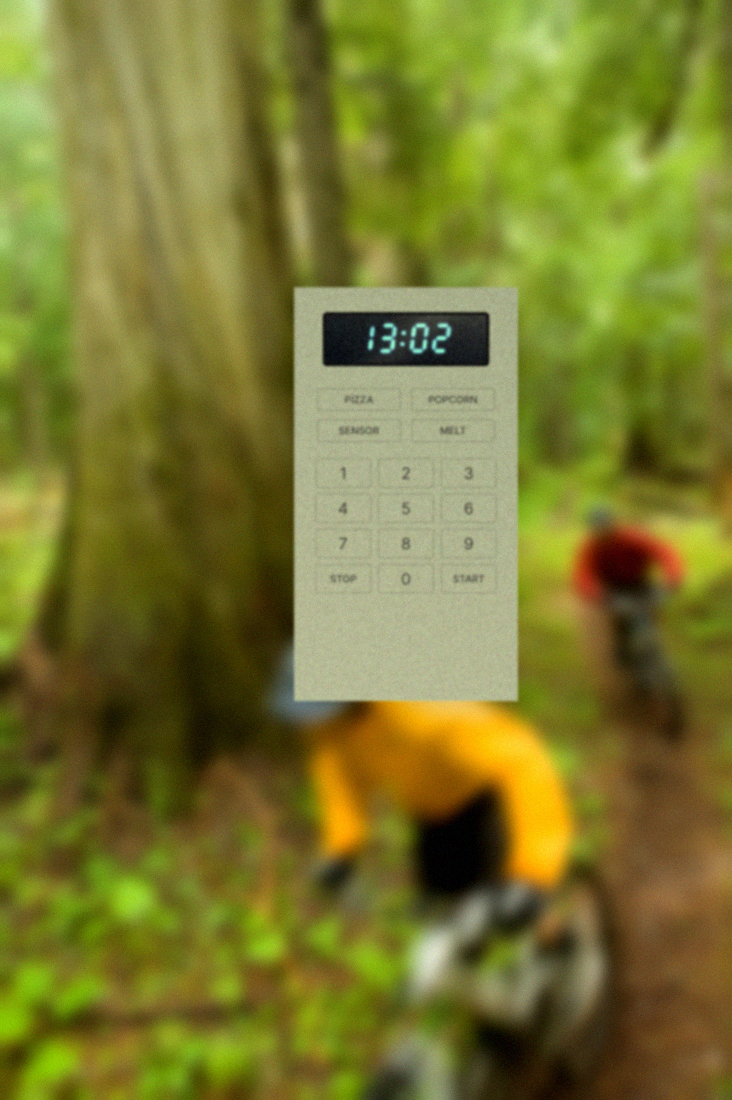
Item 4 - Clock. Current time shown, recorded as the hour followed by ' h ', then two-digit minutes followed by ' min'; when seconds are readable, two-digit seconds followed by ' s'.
13 h 02 min
